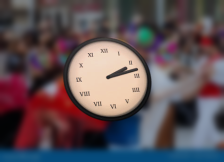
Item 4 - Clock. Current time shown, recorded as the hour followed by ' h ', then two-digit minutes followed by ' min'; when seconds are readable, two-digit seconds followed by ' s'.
2 h 13 min
